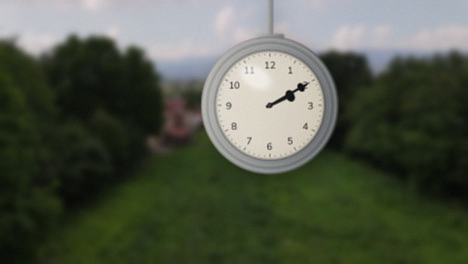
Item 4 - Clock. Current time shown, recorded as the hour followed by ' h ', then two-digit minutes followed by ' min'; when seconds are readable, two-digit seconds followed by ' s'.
2 h 10 min
